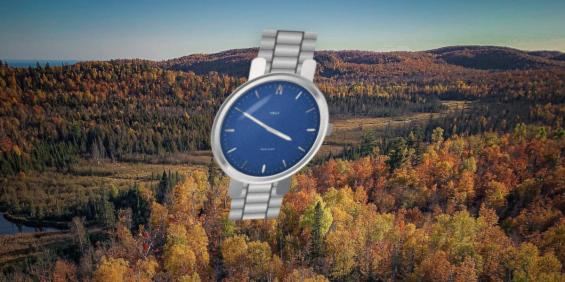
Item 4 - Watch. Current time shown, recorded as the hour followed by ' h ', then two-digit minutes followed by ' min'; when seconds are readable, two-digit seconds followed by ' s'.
3 h 50 min
